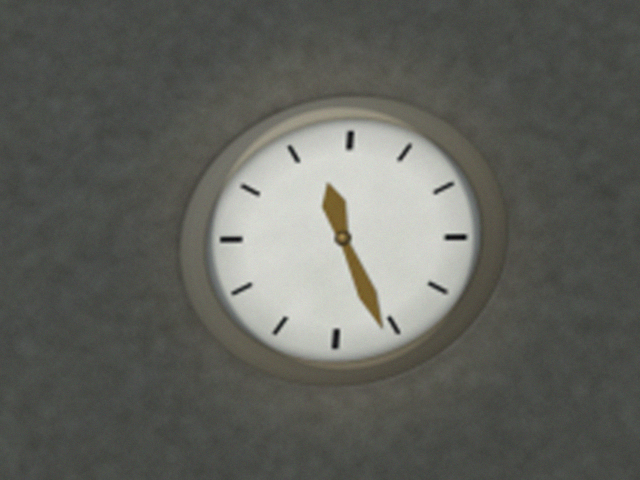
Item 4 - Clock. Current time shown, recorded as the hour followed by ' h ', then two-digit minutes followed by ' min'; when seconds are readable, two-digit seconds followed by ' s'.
11 h 26 min
